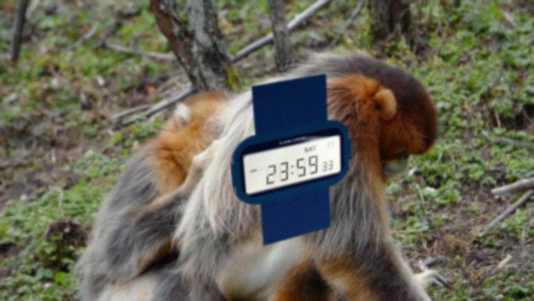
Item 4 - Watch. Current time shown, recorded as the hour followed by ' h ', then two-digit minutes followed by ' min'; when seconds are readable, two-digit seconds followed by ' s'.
23 h 59 min
